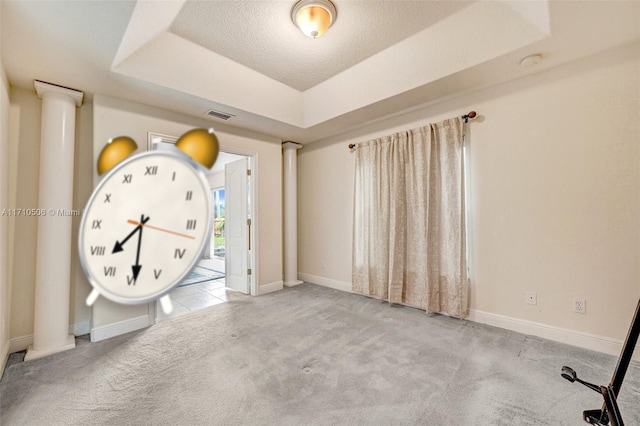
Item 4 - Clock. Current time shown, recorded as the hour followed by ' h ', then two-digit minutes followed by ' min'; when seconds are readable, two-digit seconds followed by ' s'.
7 h 29 min 17 s
